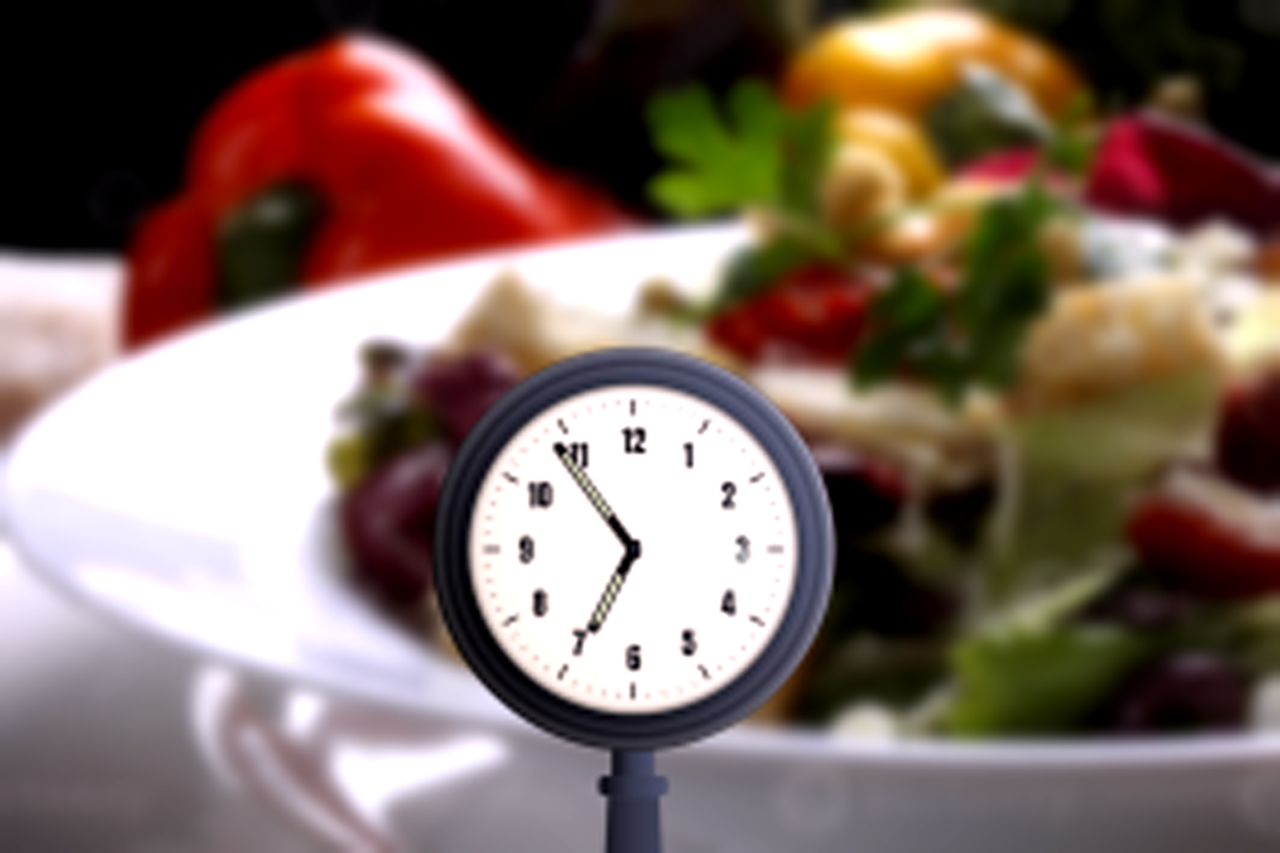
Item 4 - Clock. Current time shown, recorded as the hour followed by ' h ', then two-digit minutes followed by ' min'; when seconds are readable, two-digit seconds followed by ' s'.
6 h 54 min
